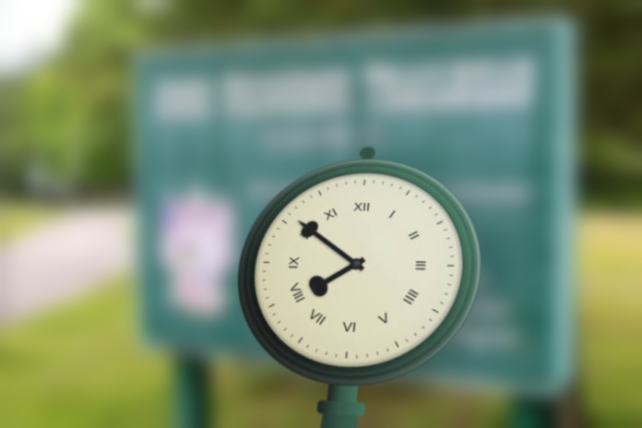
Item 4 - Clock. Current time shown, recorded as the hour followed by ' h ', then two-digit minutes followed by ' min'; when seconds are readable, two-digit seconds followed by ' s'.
7 h 51 min
